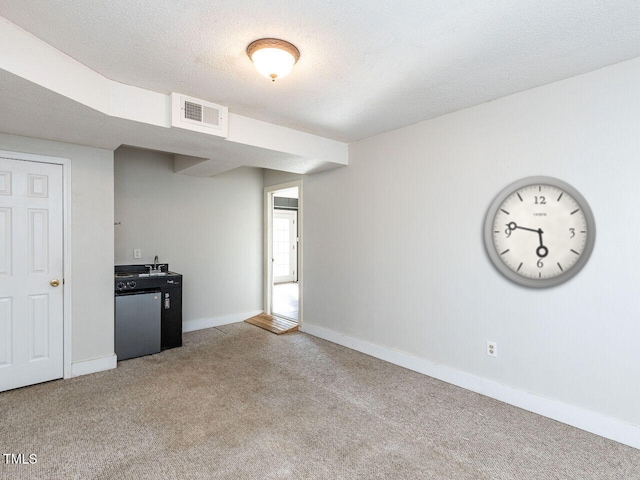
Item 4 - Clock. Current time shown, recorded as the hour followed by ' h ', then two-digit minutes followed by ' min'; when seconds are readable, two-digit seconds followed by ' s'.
5 h 47 min
